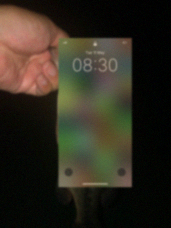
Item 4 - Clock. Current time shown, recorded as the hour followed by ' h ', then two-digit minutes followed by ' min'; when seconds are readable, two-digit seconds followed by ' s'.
8 h 30 min
